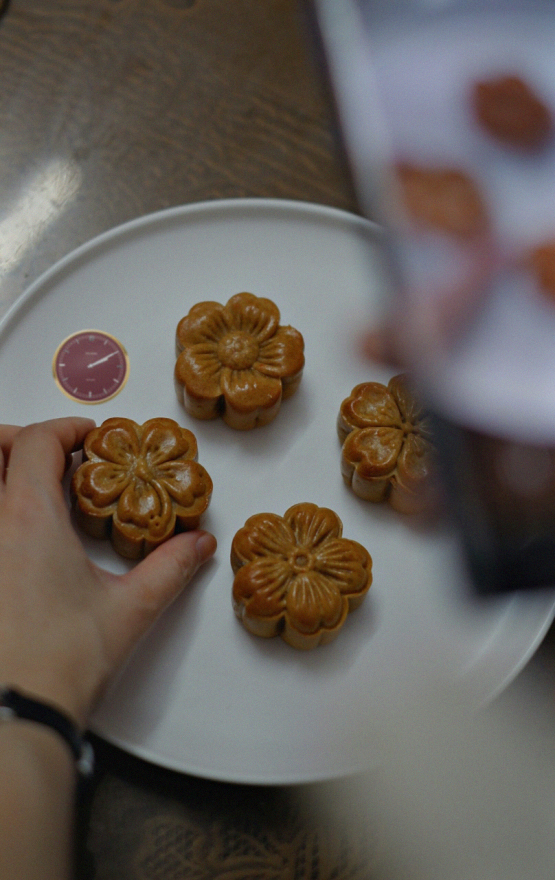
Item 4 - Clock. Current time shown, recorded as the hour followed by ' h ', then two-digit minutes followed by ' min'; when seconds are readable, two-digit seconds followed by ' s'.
2 h 10 min
